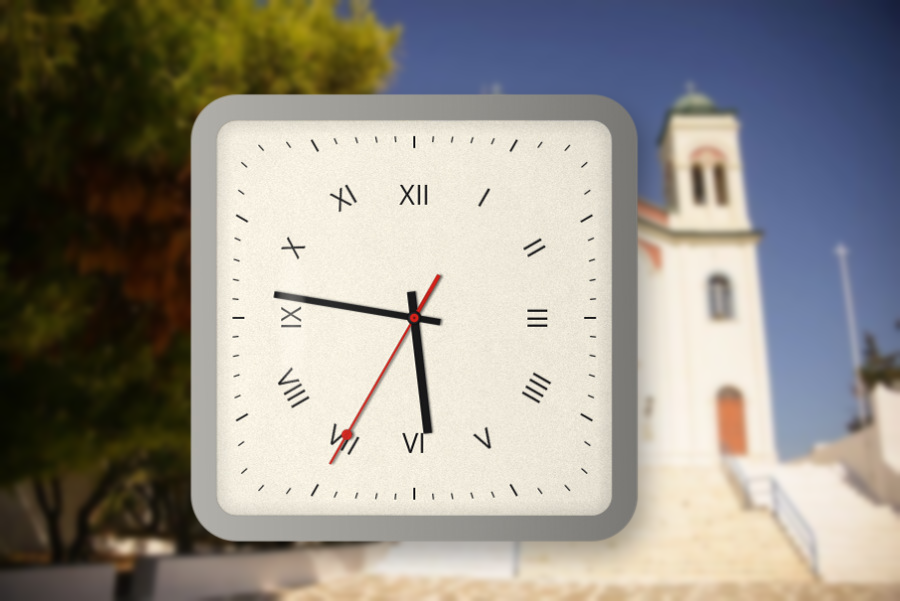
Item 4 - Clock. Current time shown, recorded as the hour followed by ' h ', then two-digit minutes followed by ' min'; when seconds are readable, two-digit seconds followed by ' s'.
5 h 46 min 35 s
